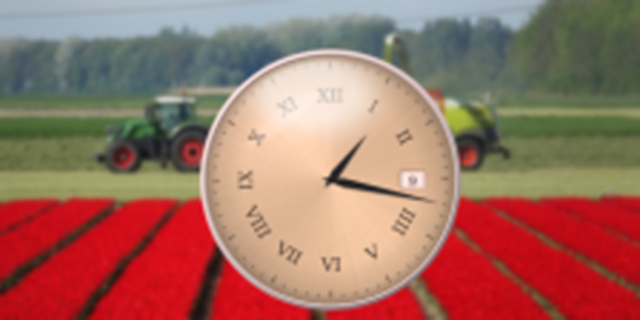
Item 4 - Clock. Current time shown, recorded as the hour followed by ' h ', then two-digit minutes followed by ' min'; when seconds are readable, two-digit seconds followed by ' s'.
1 h 17 min
